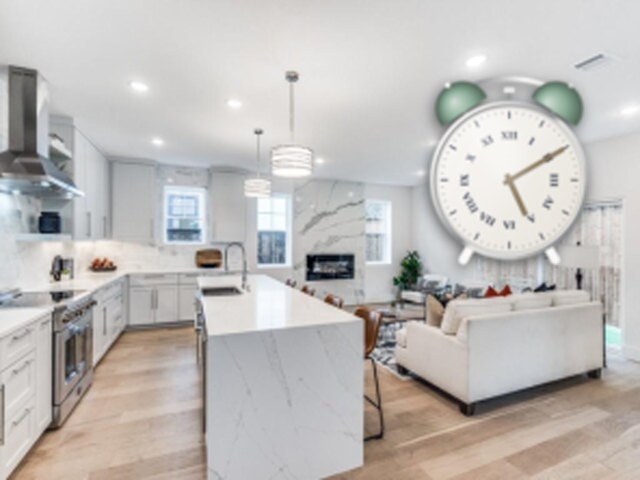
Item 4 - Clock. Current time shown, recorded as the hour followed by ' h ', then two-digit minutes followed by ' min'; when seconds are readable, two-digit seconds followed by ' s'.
5 h 10 min
